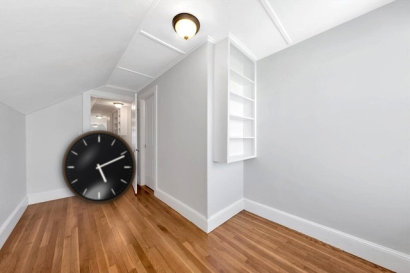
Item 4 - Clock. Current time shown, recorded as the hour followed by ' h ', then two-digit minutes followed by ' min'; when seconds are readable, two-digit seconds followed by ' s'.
5 h 11 min
